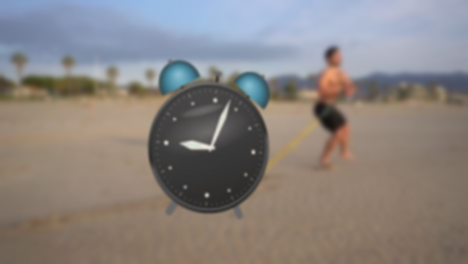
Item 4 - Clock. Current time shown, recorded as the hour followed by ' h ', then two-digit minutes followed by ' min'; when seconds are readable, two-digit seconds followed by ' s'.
9 h 03 min
